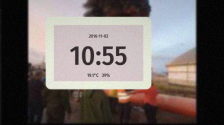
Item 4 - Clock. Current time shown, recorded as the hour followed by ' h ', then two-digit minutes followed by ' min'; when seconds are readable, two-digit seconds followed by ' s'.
10 h 55 min
